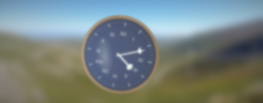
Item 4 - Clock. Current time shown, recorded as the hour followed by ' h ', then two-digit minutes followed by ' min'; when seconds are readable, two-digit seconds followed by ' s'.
4 h 11 min
